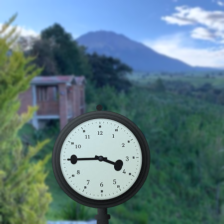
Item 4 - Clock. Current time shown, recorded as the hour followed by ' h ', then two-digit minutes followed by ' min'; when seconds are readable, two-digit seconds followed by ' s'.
3 h 45 min
